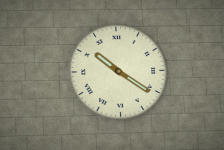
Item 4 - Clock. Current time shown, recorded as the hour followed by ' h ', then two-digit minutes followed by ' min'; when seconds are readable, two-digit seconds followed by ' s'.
10 h 21 min
